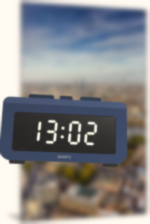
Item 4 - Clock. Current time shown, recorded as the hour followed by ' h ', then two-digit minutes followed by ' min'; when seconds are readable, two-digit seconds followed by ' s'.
13 h 02 min
